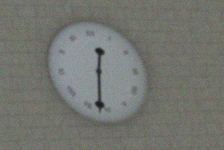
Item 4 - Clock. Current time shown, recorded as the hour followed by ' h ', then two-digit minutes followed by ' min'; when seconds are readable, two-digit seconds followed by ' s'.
12 h 32 min
